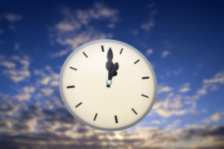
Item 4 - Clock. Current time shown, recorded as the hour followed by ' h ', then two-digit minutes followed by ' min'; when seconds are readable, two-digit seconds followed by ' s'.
1 h 02 min
